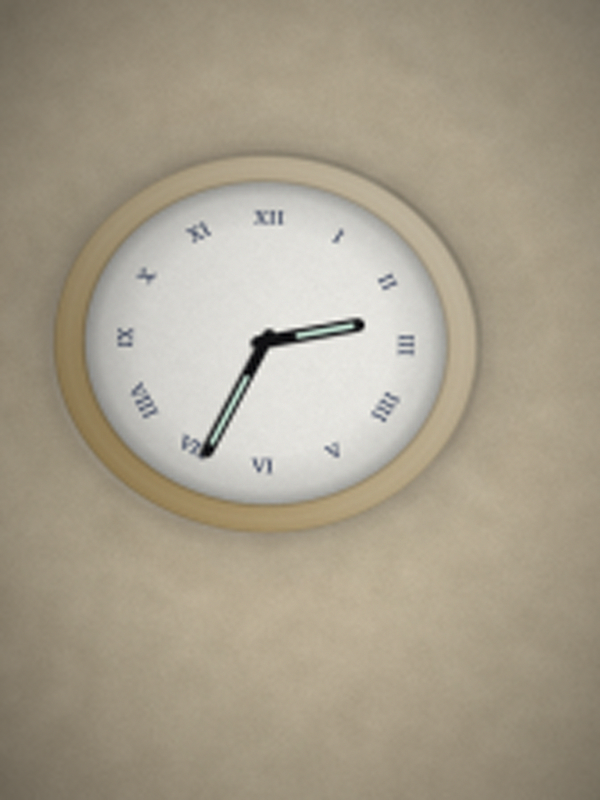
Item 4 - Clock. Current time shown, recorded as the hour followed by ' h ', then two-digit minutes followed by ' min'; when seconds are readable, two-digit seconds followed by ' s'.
2 h 34 min
